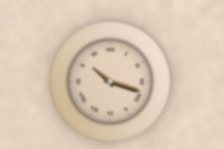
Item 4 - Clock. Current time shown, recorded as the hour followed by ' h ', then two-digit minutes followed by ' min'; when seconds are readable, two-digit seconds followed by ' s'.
10 h 18 min
